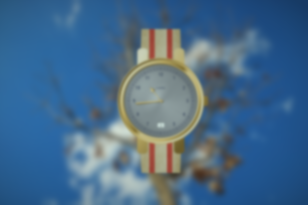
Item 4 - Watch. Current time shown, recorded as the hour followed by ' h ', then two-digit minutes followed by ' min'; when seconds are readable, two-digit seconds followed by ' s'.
10 h 44 min
